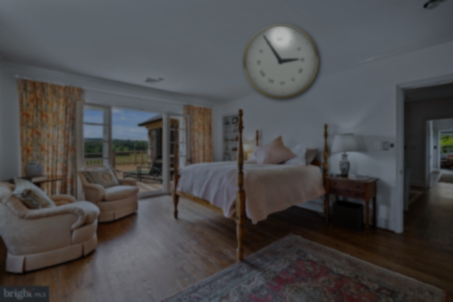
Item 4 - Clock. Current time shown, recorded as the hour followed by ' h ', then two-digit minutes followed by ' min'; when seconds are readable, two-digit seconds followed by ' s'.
2 h 55 min
